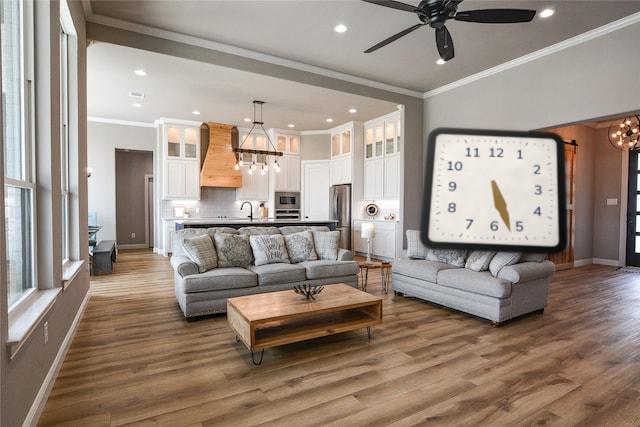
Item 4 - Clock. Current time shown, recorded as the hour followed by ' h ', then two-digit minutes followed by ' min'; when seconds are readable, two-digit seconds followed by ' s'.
5 h 27 min
